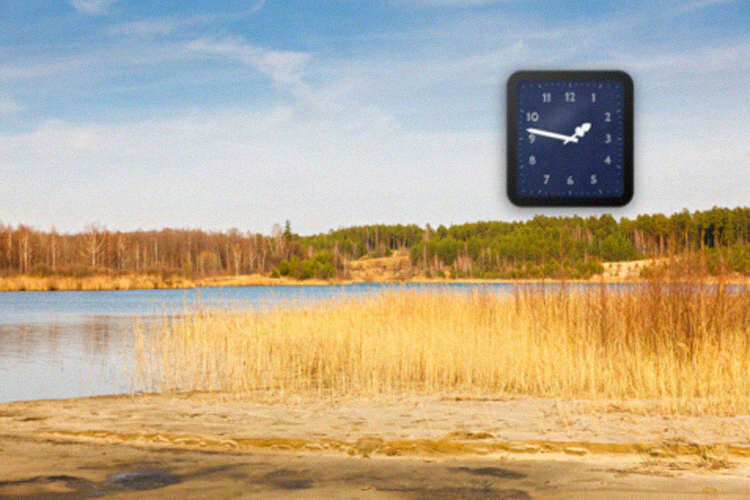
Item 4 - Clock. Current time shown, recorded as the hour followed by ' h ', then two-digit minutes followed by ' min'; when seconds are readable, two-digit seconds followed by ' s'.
1 h 47 min
